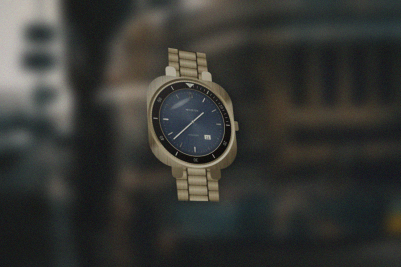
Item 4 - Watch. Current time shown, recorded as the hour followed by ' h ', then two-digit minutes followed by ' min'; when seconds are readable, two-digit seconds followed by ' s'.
1 h 38 min
